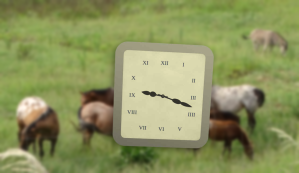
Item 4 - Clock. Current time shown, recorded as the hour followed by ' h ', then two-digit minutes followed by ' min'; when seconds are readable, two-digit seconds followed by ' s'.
9 h 18 min
